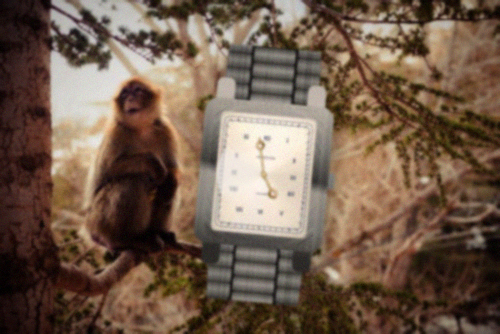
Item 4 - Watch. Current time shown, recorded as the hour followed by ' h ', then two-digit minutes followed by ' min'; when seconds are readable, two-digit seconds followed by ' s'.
4 h 58 min
